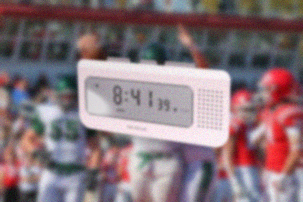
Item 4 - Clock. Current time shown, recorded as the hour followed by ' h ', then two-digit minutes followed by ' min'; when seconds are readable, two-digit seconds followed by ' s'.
8 h 41 min
